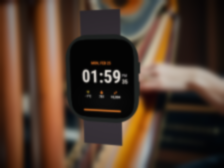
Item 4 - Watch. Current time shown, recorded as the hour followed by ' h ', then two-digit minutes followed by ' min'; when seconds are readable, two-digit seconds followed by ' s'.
1 h 59 min
